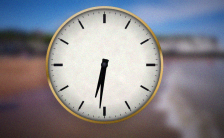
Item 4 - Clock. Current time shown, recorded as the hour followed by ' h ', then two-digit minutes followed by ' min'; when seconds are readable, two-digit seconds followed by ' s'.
6 h 31 min
